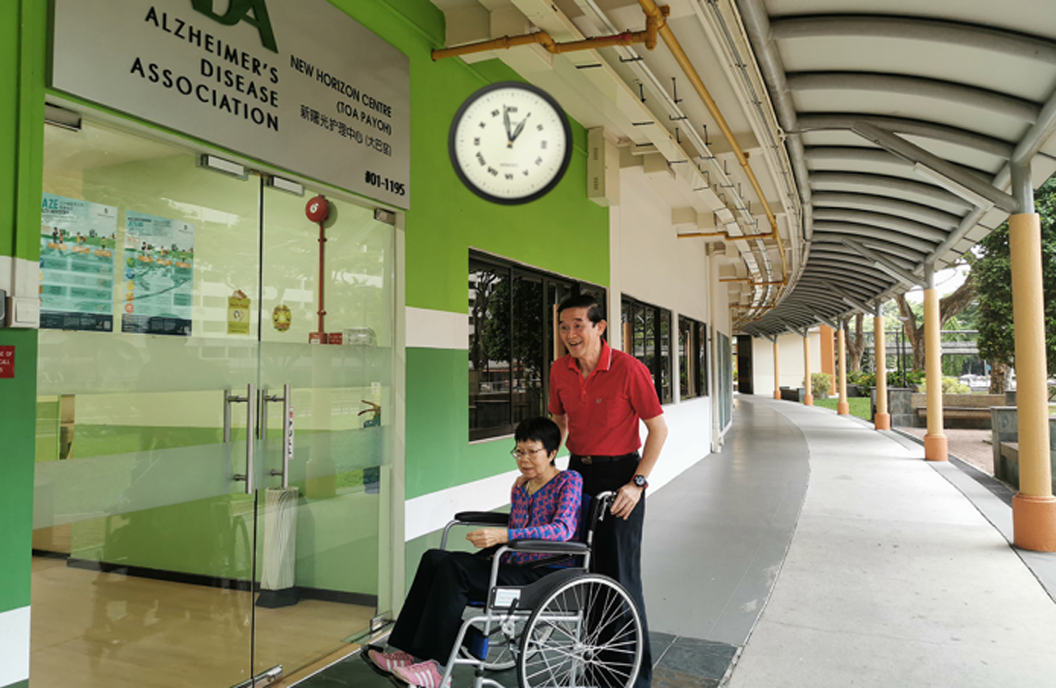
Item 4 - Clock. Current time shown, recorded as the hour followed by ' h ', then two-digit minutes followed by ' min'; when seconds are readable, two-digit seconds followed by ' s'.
12 h 58 min
